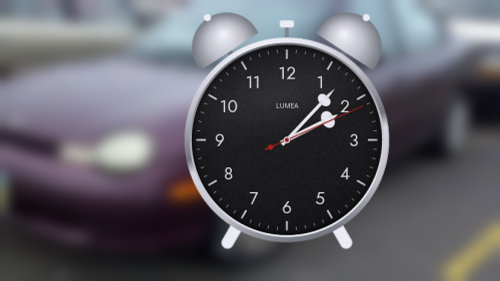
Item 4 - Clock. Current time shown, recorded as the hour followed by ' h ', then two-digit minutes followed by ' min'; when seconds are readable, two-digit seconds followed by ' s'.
2 h 07 min 11 s
